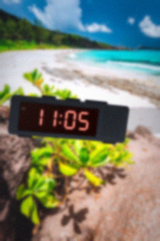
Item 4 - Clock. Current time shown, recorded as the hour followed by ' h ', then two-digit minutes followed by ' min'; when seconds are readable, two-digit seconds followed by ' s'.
11 h 05 min
